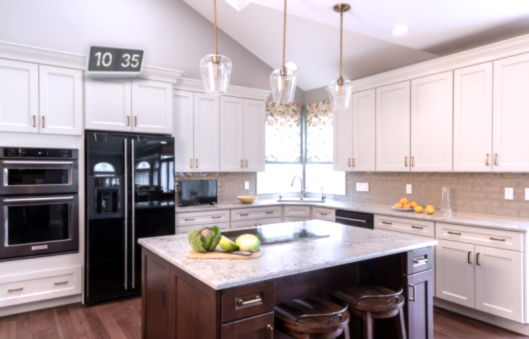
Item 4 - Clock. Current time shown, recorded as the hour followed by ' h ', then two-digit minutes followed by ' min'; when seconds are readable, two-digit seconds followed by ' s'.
10 h 35 min
